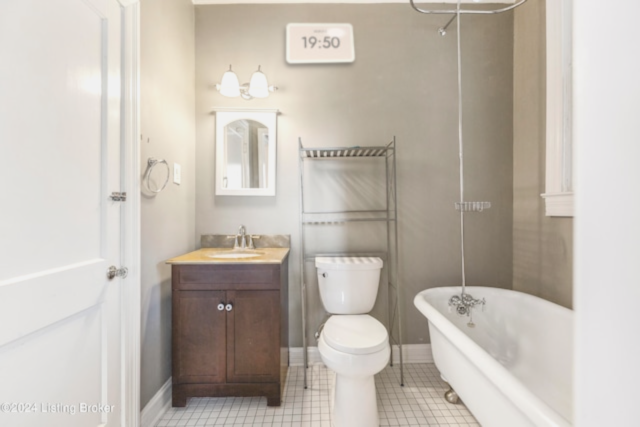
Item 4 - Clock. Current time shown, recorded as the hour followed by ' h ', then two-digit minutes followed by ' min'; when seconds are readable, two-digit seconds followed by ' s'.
19 h 50 min
